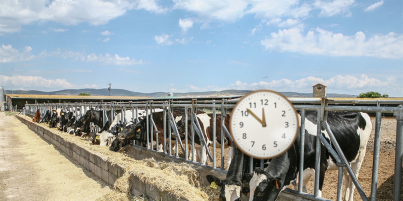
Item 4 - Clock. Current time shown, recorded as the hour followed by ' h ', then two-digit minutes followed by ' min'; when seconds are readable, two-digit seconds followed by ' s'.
11 h 52 min
